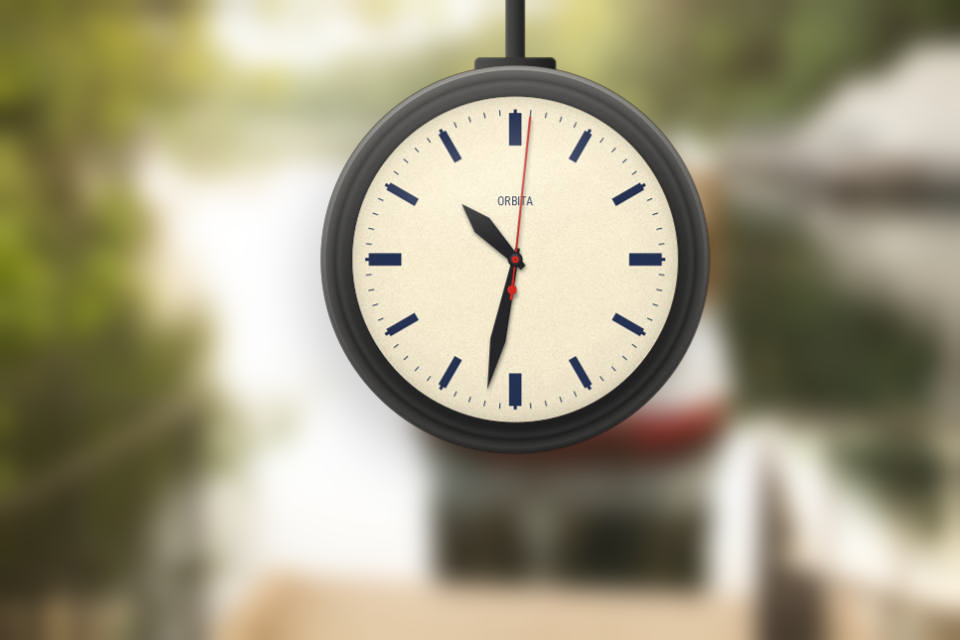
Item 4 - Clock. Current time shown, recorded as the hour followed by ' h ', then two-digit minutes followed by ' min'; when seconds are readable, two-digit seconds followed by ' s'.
10 h 32 min 01 s
